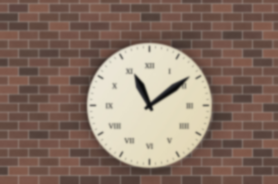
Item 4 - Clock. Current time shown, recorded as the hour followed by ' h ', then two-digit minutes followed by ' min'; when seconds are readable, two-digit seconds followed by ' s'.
11 h 09 min
